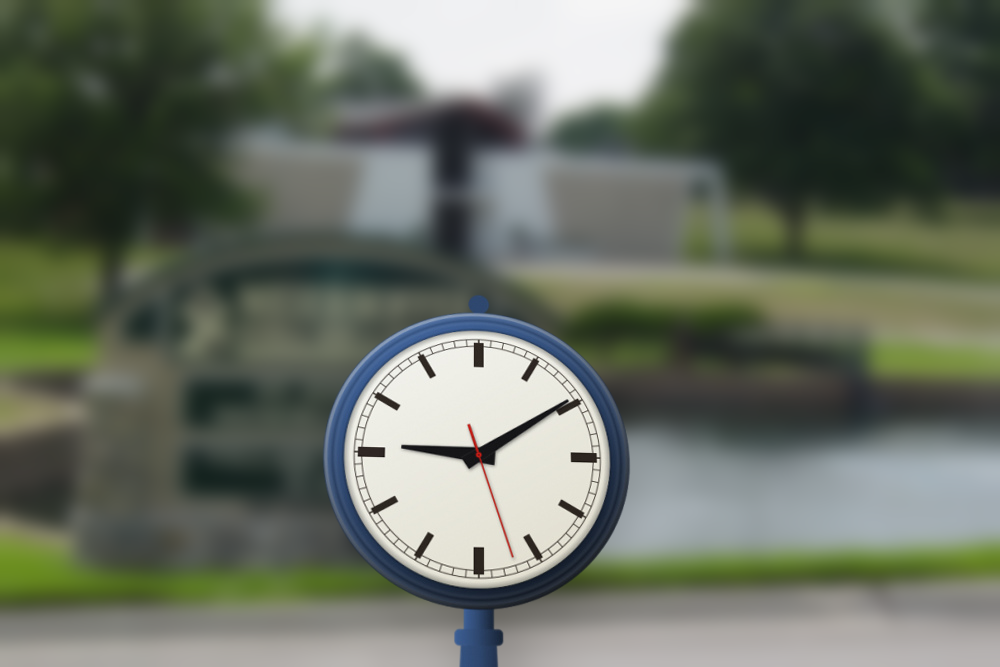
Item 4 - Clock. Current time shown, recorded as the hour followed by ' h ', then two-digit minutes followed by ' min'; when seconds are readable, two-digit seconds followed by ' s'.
9 h 09 min 27 s
